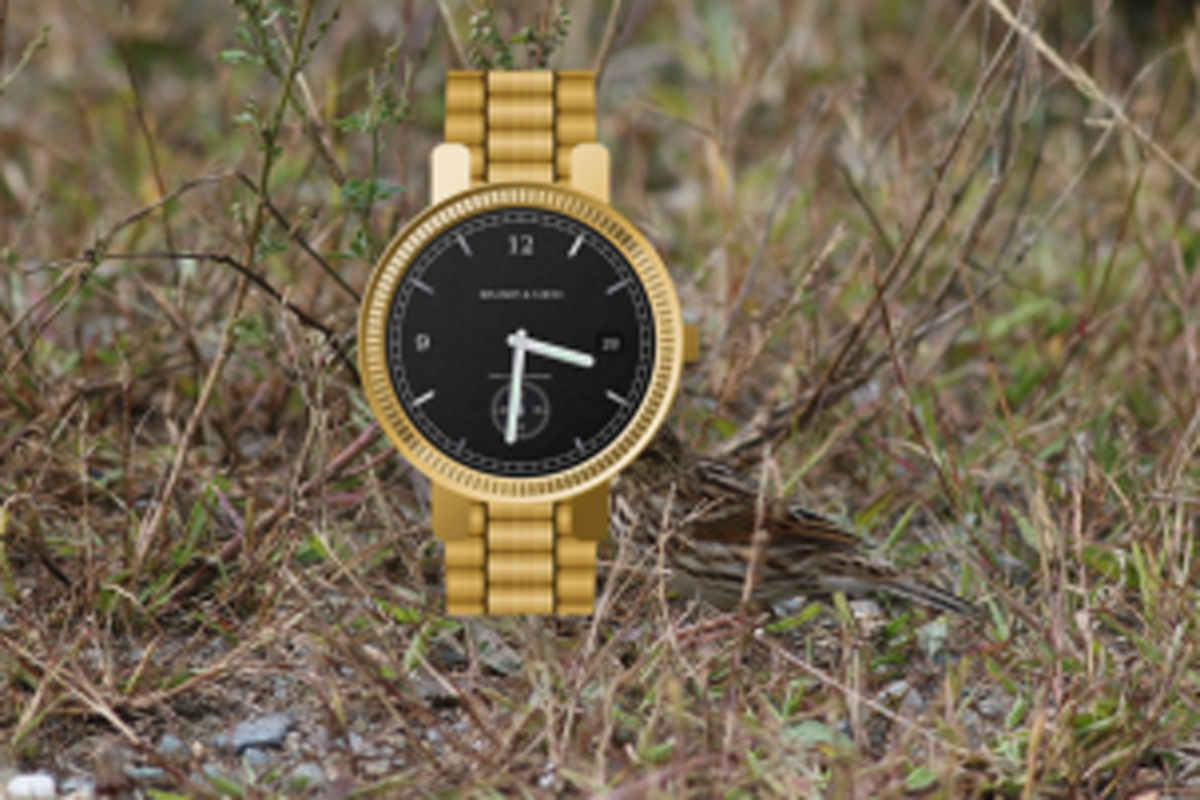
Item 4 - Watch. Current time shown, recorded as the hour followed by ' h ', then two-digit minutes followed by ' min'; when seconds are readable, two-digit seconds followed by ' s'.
3 h 31 min
